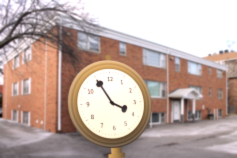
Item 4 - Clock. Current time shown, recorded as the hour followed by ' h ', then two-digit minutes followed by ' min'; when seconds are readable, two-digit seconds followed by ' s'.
3 h 55 min
